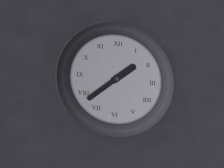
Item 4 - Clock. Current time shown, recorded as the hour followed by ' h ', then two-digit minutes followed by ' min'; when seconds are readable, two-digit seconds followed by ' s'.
1 h 38 min
